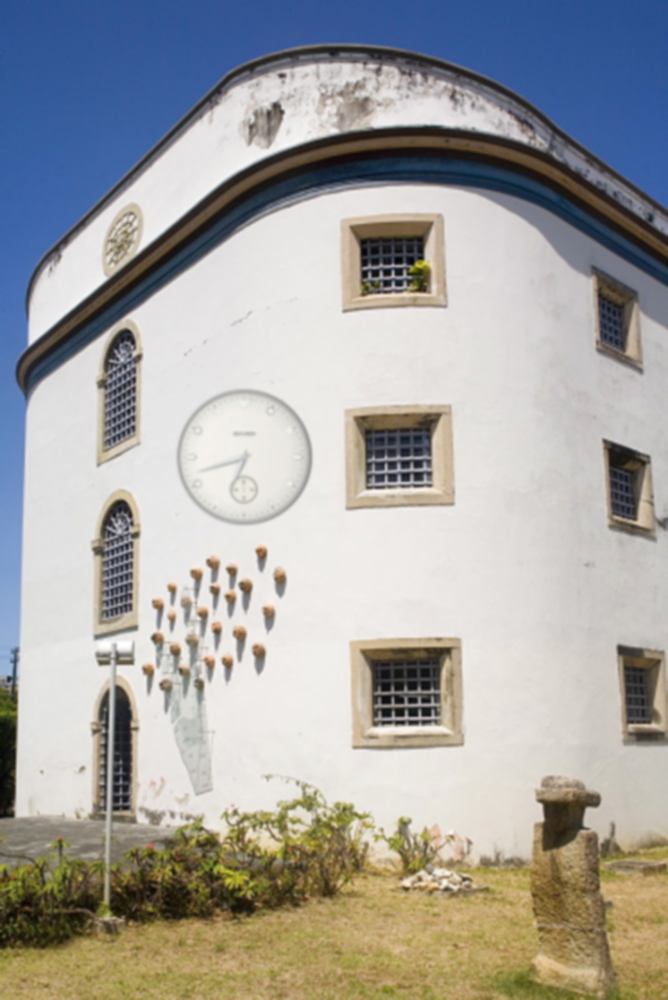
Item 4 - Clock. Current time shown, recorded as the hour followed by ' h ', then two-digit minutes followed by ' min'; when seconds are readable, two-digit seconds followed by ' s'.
6 h 42 min
